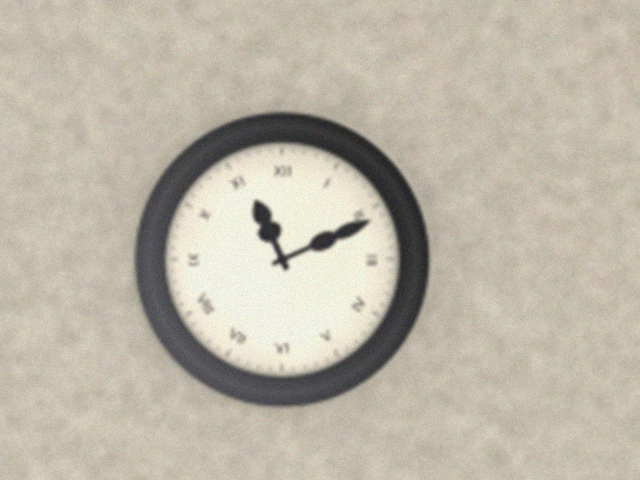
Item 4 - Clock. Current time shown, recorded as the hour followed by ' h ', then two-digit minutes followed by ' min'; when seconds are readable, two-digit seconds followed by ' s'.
11 h 11 min
